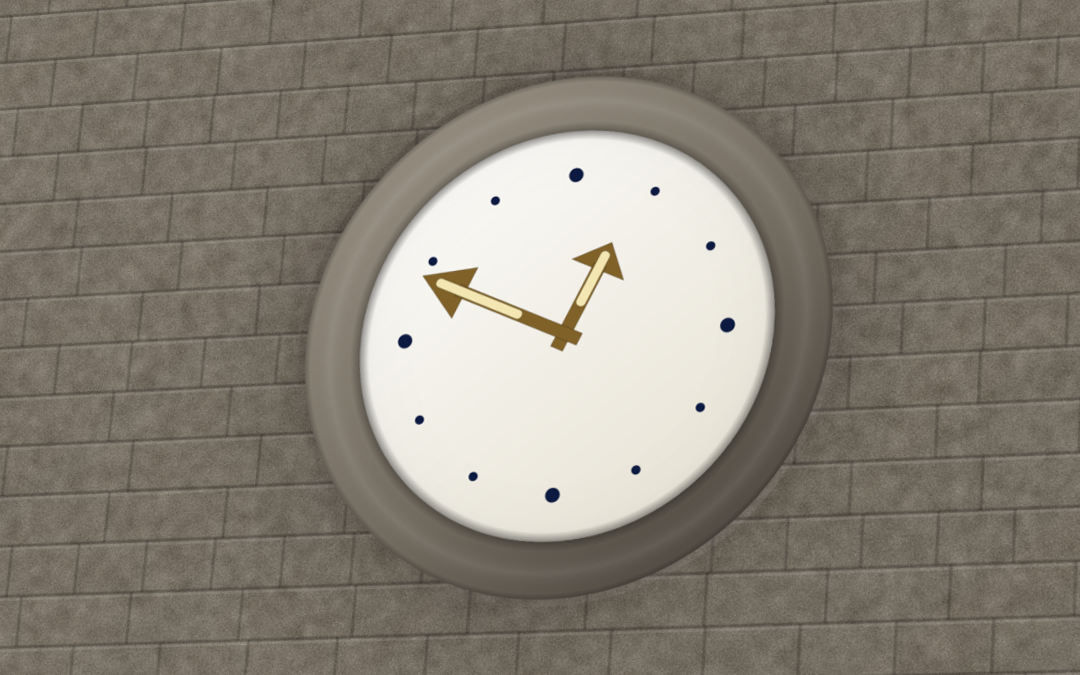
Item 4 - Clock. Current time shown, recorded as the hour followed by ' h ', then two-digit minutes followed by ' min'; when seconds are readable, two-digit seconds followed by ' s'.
12 h 49 min
